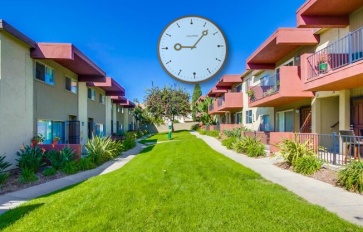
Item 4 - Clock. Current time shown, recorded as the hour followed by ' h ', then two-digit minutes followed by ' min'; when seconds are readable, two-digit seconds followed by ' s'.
9 h 07 min
